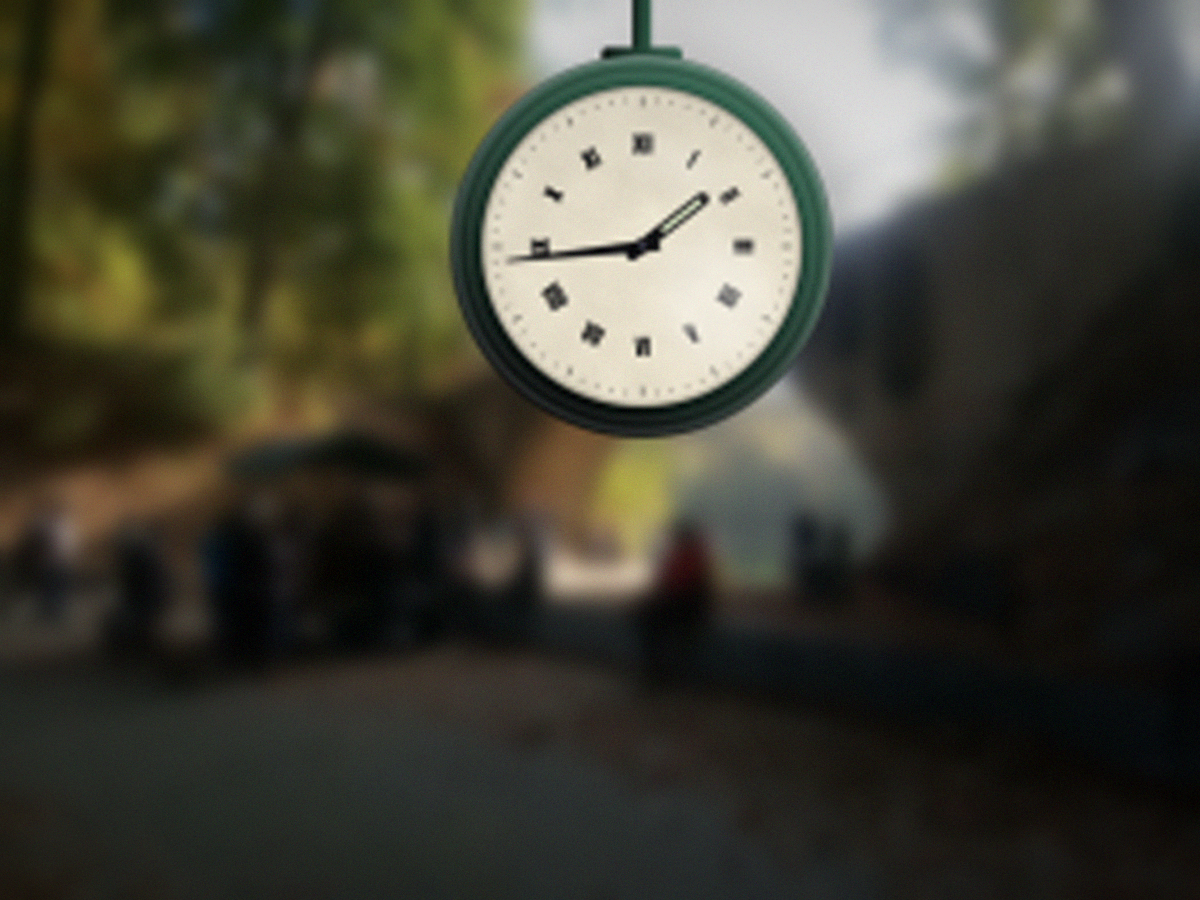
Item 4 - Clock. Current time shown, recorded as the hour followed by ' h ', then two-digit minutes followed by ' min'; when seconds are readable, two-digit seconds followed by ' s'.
1 h 44 min
